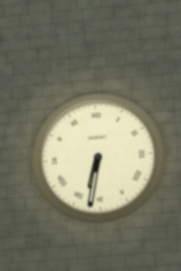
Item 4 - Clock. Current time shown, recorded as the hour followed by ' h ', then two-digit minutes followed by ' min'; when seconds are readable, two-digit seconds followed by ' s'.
6 h 32 min
